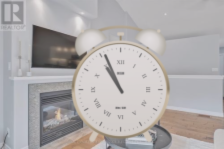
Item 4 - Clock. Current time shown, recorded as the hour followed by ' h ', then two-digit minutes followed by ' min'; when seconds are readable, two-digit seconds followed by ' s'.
10 h 56 min
